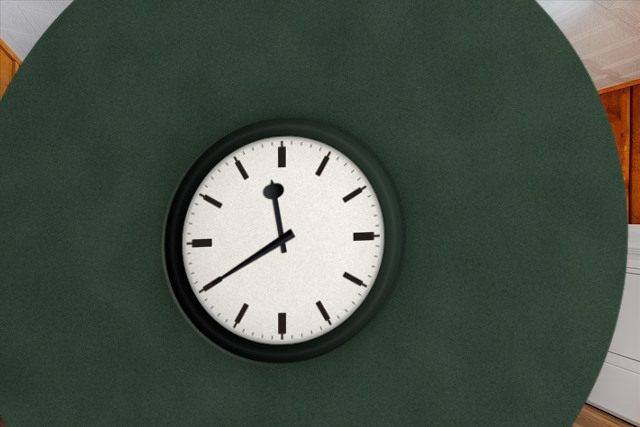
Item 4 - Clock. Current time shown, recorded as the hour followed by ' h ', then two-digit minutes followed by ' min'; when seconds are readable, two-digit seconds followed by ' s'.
11 h 40 min
